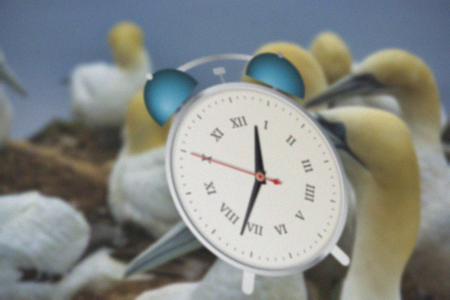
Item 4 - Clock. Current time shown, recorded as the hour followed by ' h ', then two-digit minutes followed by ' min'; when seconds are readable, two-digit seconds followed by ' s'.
12 h 36 min 50 s
